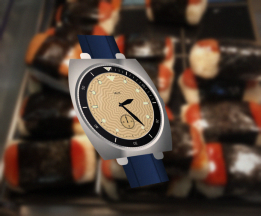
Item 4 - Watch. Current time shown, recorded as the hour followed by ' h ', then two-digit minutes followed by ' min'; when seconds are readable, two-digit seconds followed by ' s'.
2 h 24 min
